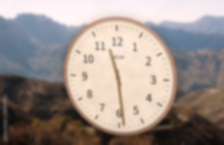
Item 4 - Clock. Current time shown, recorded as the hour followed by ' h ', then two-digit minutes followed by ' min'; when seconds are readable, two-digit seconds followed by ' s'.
11 h 29 min
